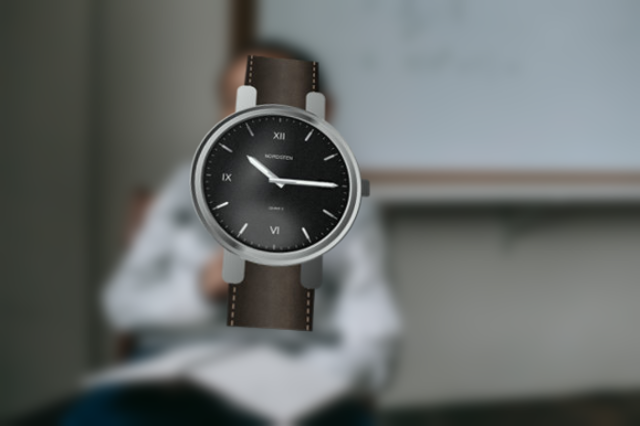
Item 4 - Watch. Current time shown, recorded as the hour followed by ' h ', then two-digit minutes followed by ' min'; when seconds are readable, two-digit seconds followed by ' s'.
10 h 15 min
